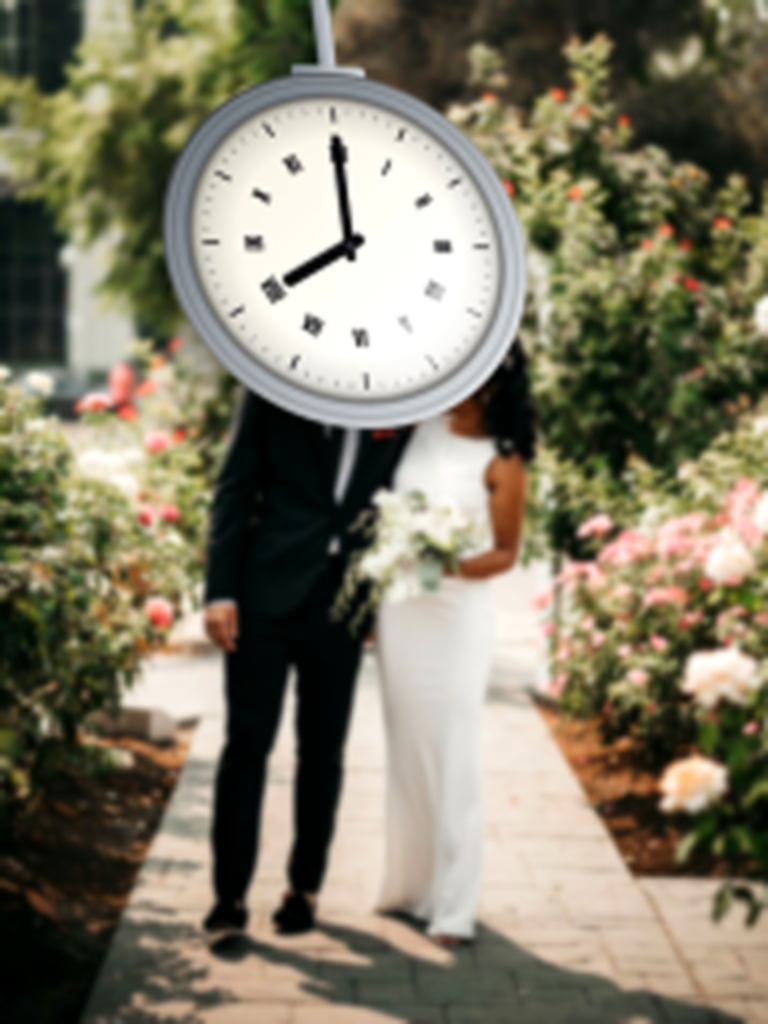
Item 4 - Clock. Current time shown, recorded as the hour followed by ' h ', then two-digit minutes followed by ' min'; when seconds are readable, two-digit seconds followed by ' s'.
8 h 00 min
